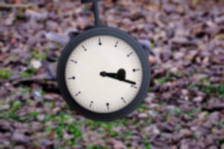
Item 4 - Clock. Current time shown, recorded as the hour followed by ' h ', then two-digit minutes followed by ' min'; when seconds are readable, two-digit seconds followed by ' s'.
3 h 19 min
